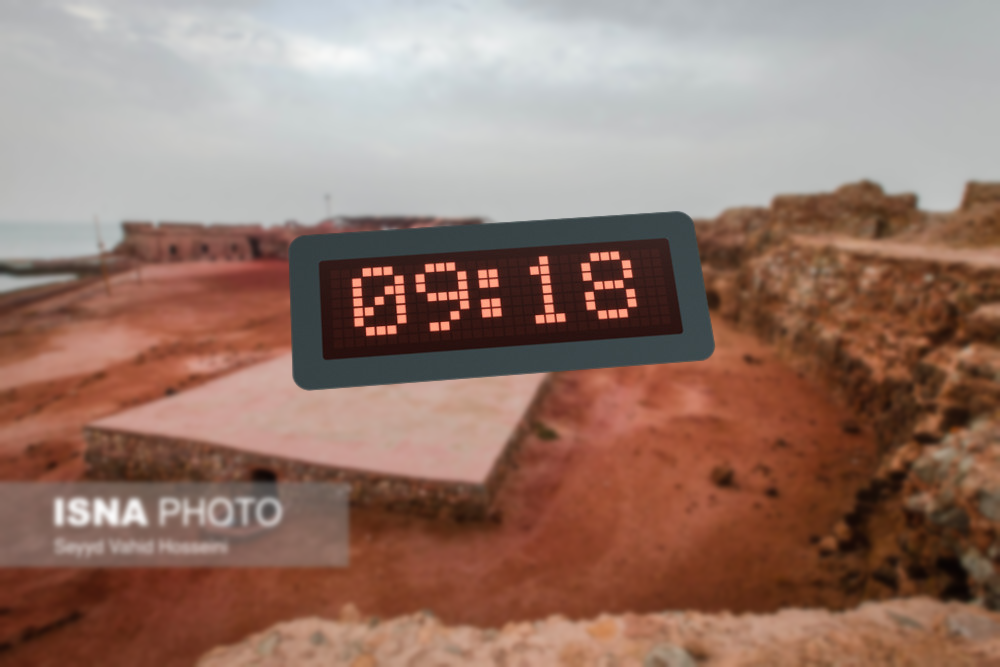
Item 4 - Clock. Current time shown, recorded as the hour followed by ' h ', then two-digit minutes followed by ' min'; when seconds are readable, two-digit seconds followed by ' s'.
9 h 18 min
